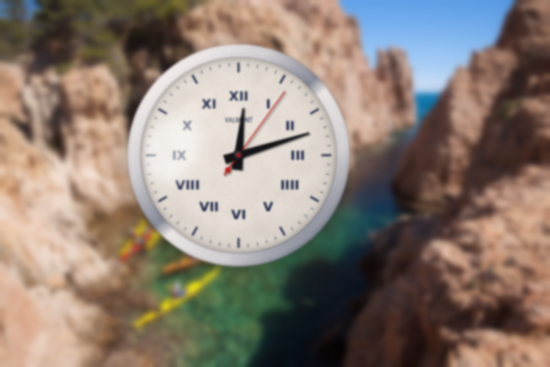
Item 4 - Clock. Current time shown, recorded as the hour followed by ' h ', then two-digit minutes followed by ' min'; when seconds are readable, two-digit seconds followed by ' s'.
12 h 12 min 06 s
